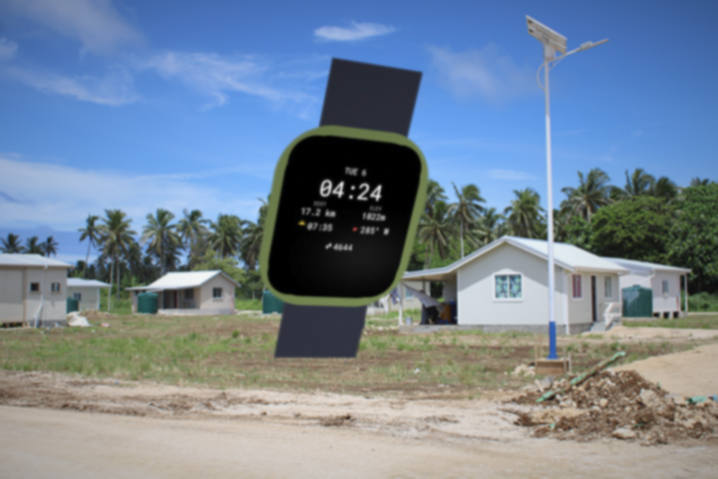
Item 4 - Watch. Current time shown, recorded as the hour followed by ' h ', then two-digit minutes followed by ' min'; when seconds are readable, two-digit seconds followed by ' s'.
4 h 24 min
